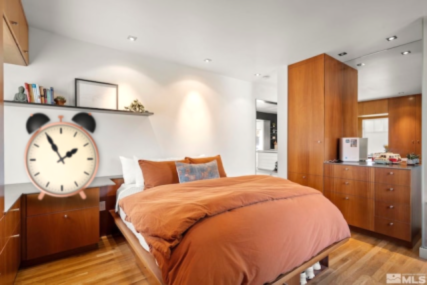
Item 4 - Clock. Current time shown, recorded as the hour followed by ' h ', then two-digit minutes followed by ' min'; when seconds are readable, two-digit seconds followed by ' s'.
1 h 55 min
